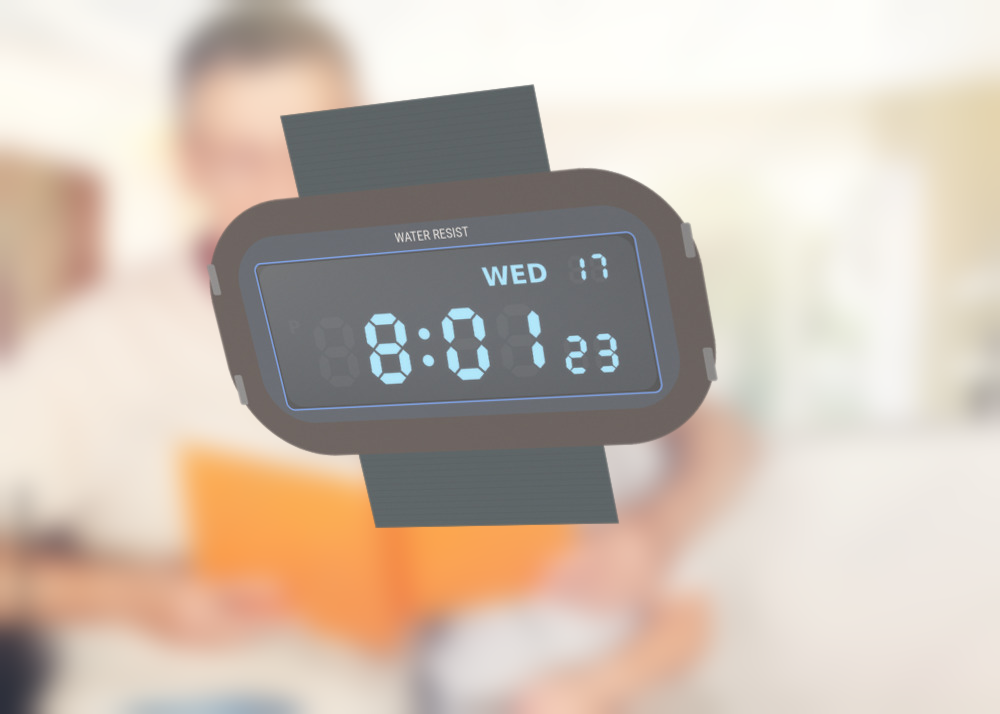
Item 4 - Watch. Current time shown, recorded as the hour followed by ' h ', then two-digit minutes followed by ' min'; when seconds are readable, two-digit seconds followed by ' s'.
8 h 01 min 23 s
